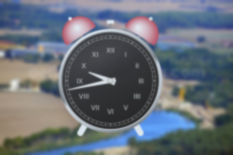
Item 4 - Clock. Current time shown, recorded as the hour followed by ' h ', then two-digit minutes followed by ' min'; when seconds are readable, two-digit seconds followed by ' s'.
9 h 43 min
